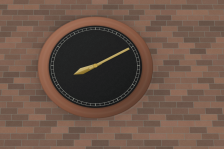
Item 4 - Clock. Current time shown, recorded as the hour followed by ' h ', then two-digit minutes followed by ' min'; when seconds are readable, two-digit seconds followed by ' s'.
8 h 10 min
